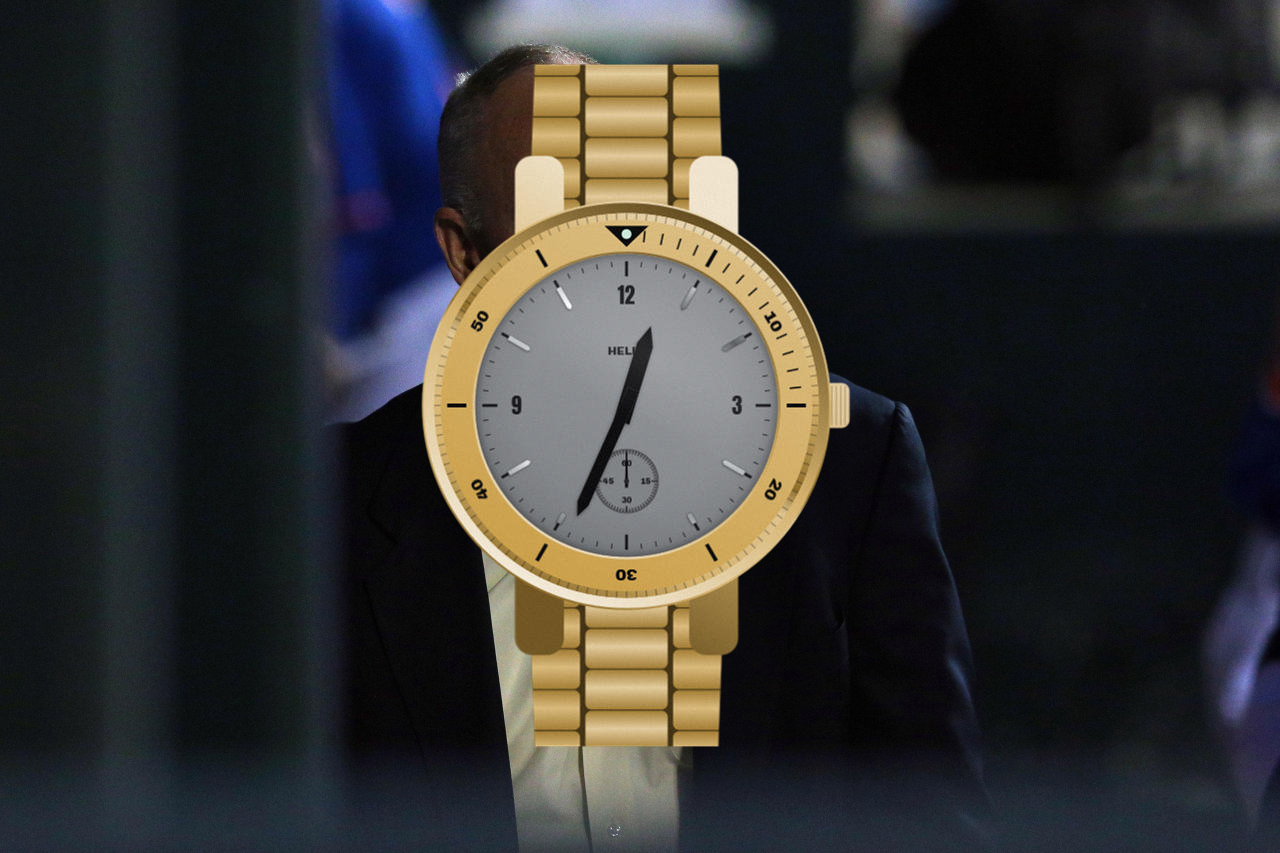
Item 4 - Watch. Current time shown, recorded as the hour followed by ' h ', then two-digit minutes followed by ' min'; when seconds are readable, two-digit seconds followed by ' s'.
12 h 34 min
